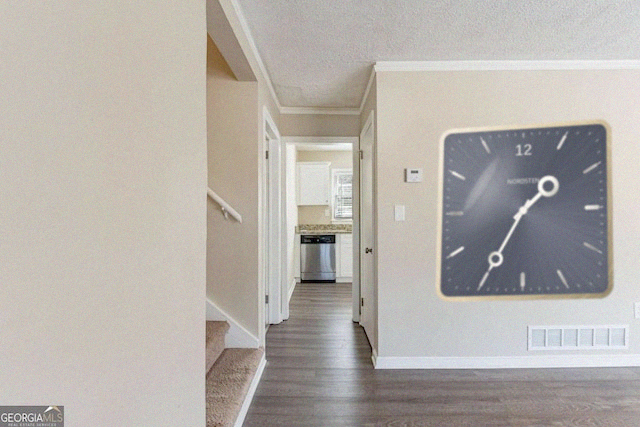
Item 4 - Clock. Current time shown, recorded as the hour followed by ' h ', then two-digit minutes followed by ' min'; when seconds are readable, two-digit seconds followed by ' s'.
1 h 35 min
